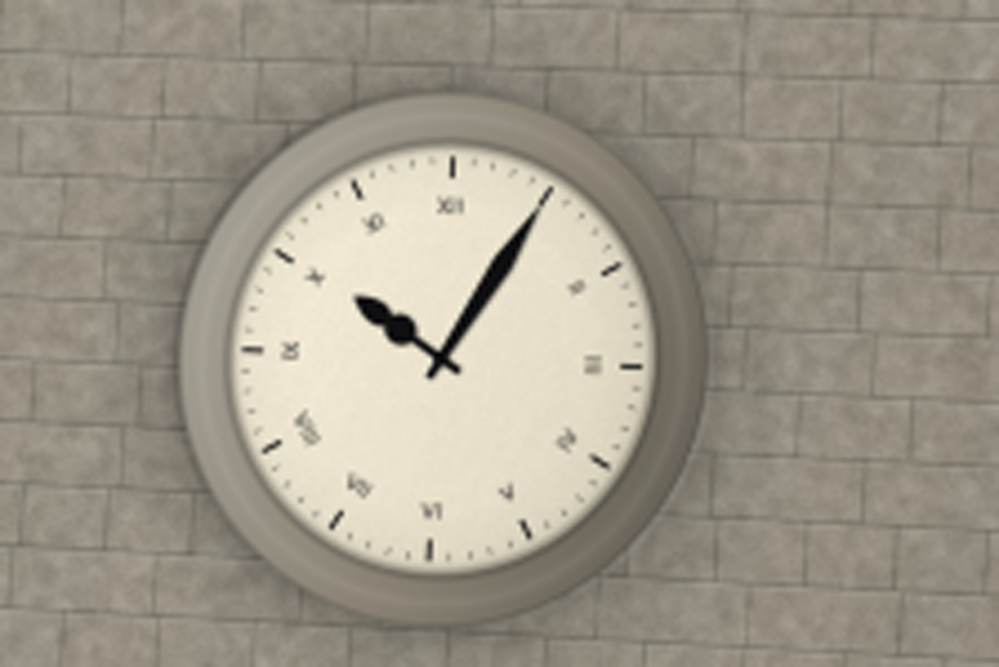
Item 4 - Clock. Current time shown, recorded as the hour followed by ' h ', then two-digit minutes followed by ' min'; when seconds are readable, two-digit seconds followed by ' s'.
10 h 05 min
